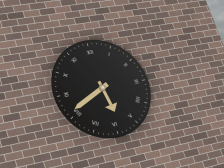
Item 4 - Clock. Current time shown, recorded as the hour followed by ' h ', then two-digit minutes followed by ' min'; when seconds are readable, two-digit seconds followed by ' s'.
5 h 41 min
